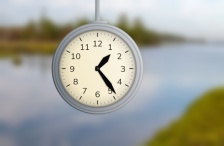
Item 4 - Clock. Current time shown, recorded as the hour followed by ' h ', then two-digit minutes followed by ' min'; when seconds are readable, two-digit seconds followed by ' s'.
1 h 24 min
